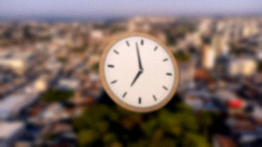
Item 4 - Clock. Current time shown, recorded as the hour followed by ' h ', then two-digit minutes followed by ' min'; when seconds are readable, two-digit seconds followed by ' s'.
6 h 58 min
